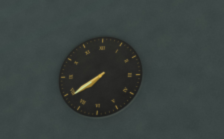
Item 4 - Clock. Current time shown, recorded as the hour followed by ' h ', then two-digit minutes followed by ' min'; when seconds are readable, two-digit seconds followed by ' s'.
7 h 39 min
